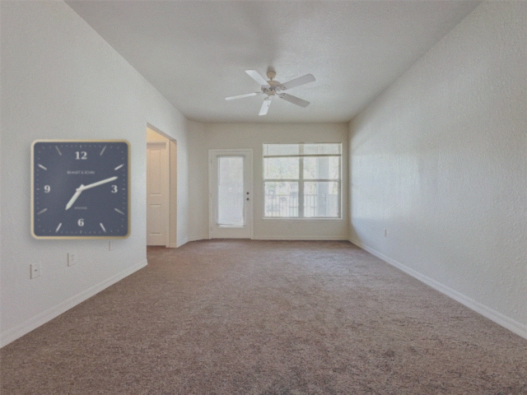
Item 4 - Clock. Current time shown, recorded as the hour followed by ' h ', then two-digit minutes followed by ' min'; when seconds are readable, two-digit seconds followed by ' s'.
7 h 12 min
